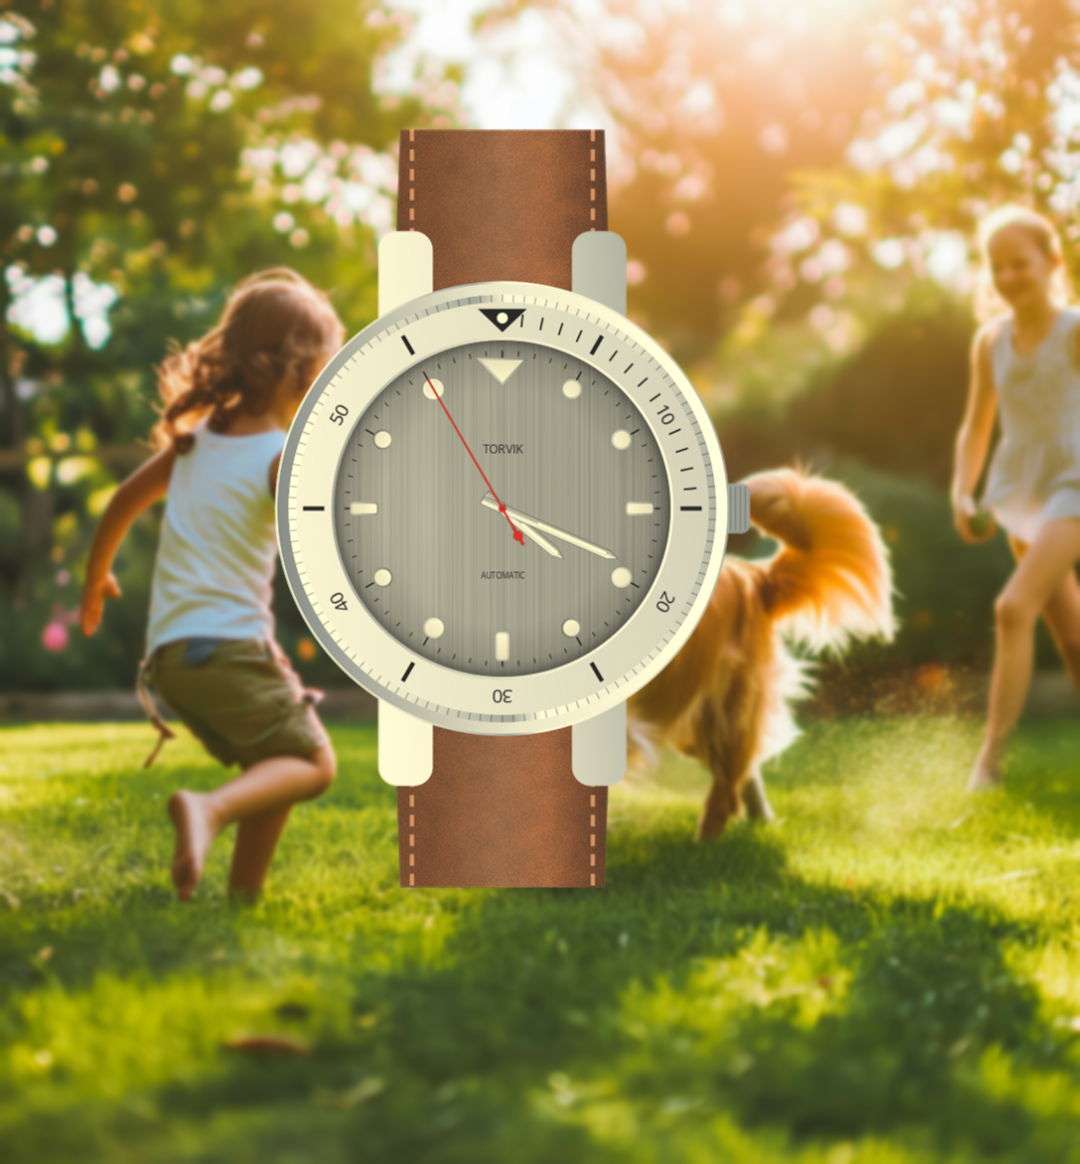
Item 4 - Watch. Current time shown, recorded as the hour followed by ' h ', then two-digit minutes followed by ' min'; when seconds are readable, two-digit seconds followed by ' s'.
4 h 18 min 55 s
